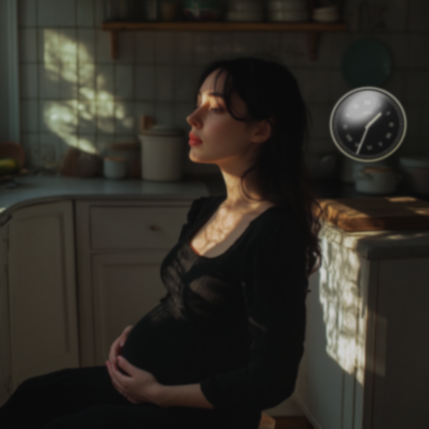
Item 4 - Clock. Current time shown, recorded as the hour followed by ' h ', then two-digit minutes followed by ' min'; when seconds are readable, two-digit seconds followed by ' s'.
1 h 34 min
